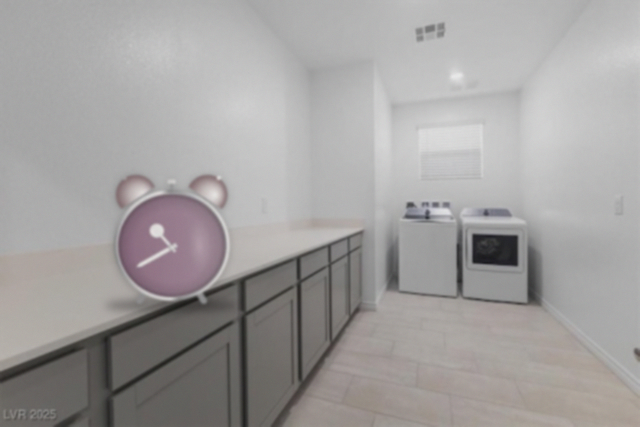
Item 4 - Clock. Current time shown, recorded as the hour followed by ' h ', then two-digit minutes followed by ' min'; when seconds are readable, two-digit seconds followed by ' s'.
10 h 40 min
